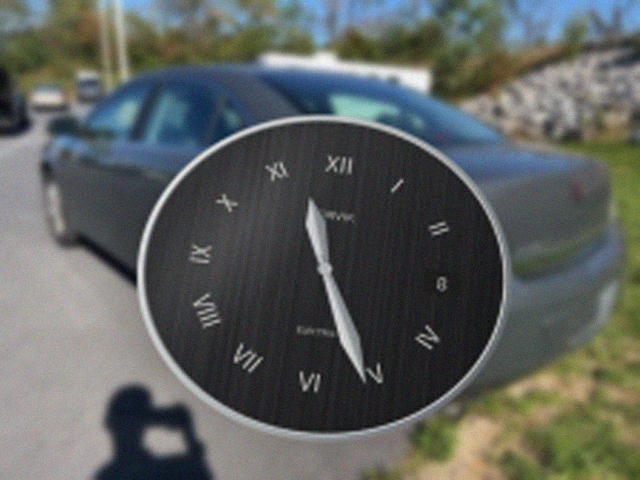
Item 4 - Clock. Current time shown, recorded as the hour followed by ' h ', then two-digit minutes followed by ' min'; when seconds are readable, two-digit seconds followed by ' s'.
11 h 26 min
